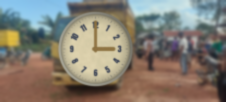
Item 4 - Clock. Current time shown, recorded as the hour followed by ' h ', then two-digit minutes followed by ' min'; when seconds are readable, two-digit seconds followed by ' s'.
3 h 00 min
